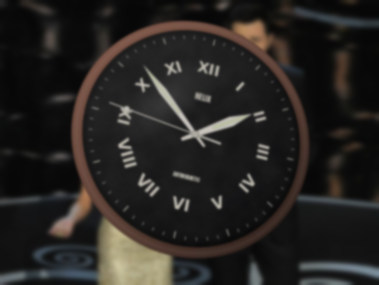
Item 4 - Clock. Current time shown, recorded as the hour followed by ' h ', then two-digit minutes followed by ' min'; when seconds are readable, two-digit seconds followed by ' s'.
1 h 51 min 46 s
